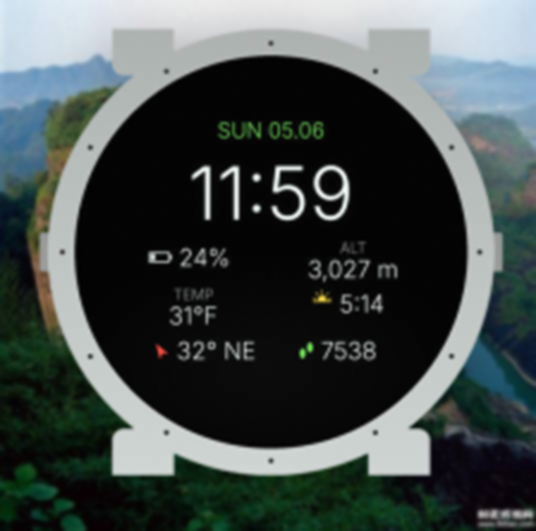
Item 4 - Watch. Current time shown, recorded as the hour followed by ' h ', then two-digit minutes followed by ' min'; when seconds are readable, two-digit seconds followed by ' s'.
11 h 59 min
